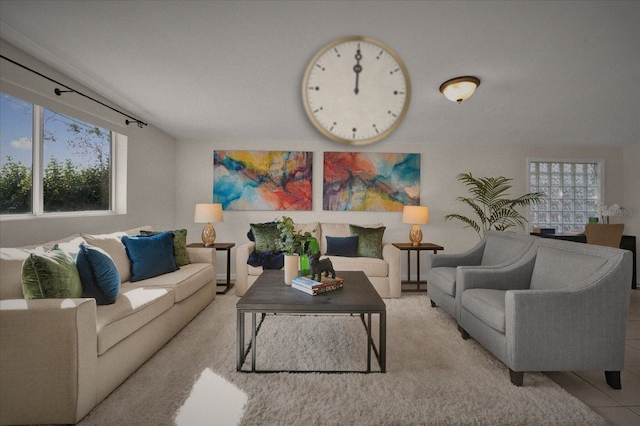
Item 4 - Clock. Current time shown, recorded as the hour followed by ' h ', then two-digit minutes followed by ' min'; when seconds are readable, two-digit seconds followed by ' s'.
12 h 00 min
